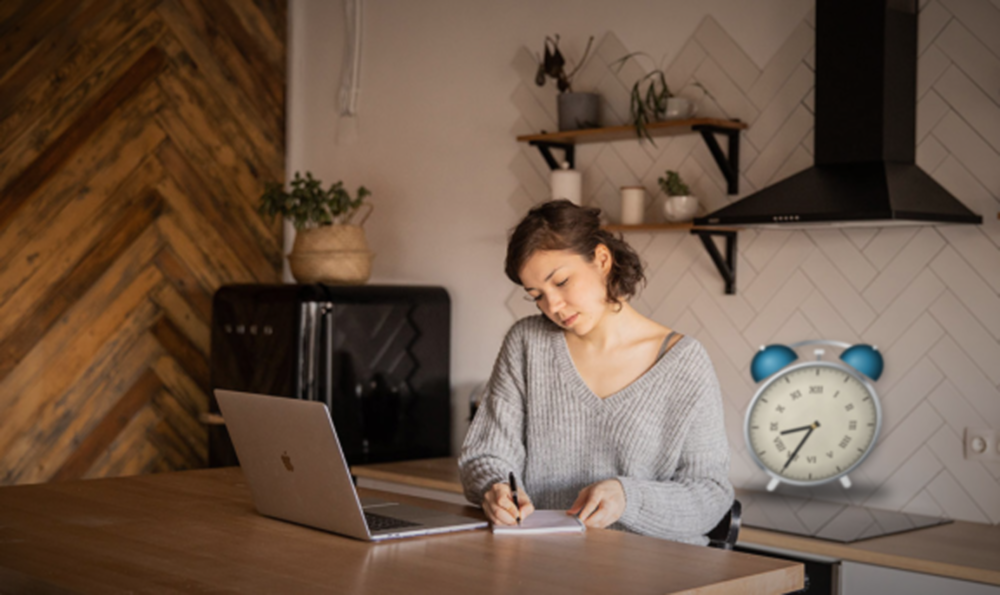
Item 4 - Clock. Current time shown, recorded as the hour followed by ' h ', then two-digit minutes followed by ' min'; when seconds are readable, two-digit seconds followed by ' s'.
8 h 35 min
